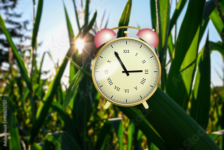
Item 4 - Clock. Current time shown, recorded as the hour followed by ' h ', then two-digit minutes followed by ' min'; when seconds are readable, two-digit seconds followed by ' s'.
2 h 55 min
